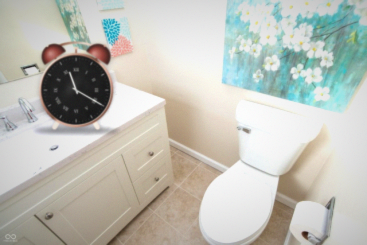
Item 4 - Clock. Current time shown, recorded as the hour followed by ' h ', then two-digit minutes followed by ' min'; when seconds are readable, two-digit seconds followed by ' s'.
11 h 20 min
